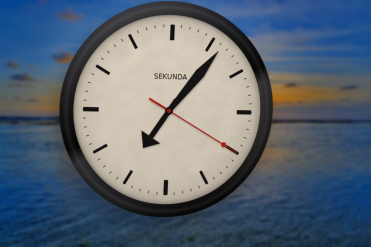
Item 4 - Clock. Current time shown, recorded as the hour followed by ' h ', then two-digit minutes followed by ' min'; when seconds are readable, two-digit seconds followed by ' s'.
7 h 06 min 20 s
